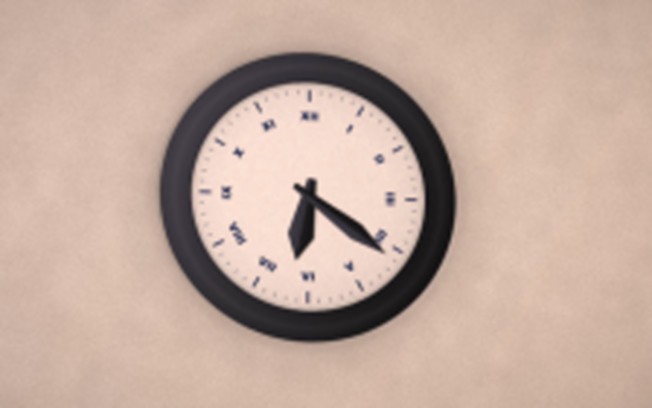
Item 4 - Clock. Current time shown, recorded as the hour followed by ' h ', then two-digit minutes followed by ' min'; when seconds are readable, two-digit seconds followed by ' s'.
6 h 21 min
